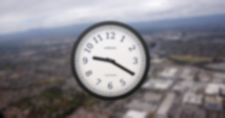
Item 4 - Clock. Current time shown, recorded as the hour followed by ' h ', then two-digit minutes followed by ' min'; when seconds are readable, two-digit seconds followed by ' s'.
9 h 20 min
